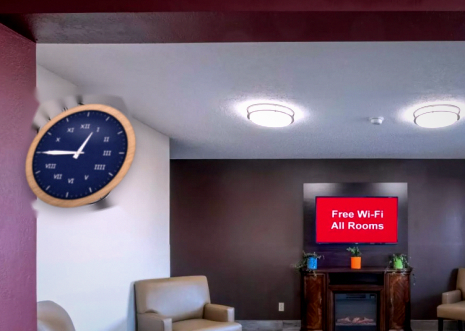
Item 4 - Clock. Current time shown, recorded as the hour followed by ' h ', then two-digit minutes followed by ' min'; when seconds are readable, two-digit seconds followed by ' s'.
12 h 45 min
